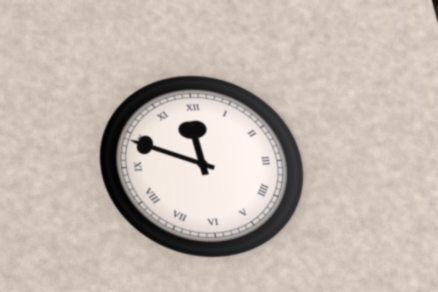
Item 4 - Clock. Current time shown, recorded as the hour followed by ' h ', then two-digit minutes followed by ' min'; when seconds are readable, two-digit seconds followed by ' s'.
11 h 49 min
